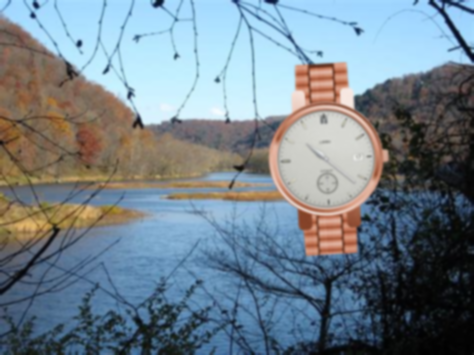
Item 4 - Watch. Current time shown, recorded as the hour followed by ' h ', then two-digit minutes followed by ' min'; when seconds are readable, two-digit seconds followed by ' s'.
10 h 22 min
